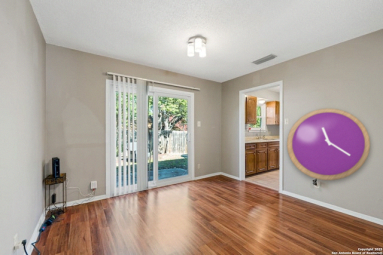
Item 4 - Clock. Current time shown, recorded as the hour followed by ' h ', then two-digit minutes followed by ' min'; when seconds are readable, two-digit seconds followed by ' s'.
11 h 21 min
